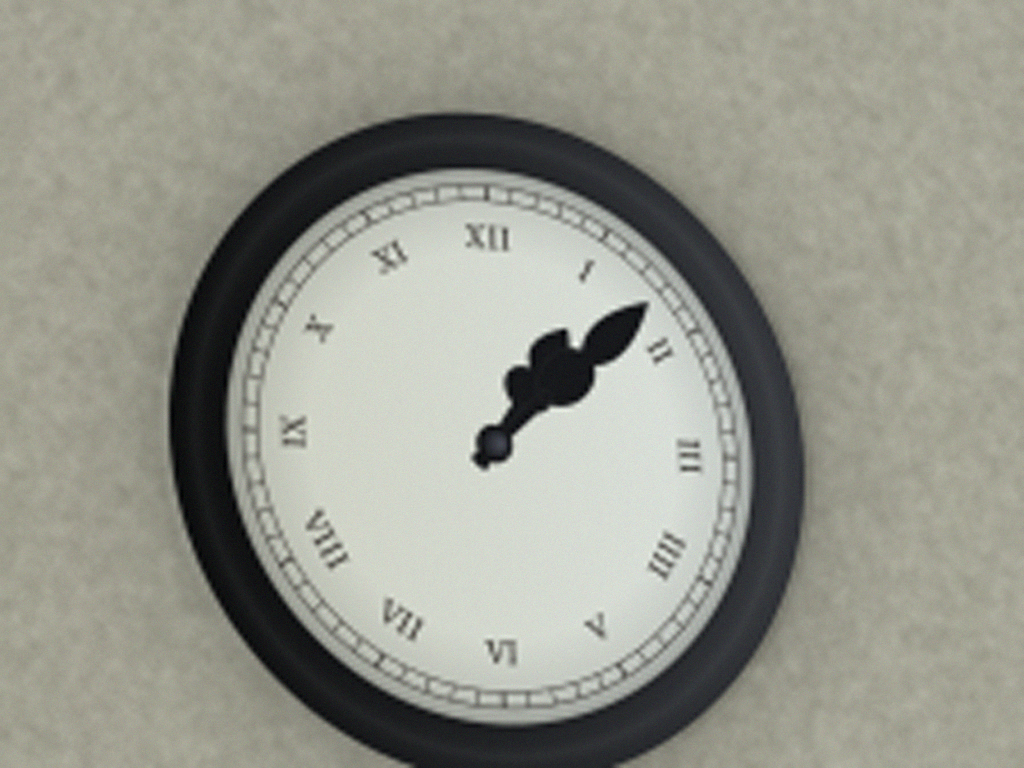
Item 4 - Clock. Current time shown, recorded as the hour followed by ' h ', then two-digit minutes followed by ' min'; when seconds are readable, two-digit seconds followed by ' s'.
1 h 08 min
